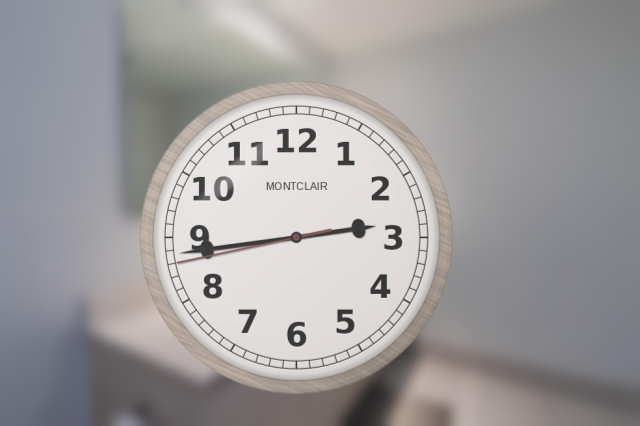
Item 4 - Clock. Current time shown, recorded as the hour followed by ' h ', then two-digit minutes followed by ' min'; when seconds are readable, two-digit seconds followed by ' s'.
2 h 43 min 43 s
